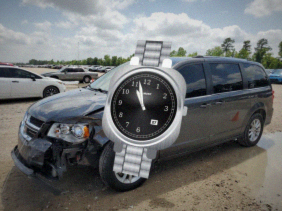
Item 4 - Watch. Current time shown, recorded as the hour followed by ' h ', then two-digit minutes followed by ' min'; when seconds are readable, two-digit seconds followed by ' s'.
10 h 57 min
